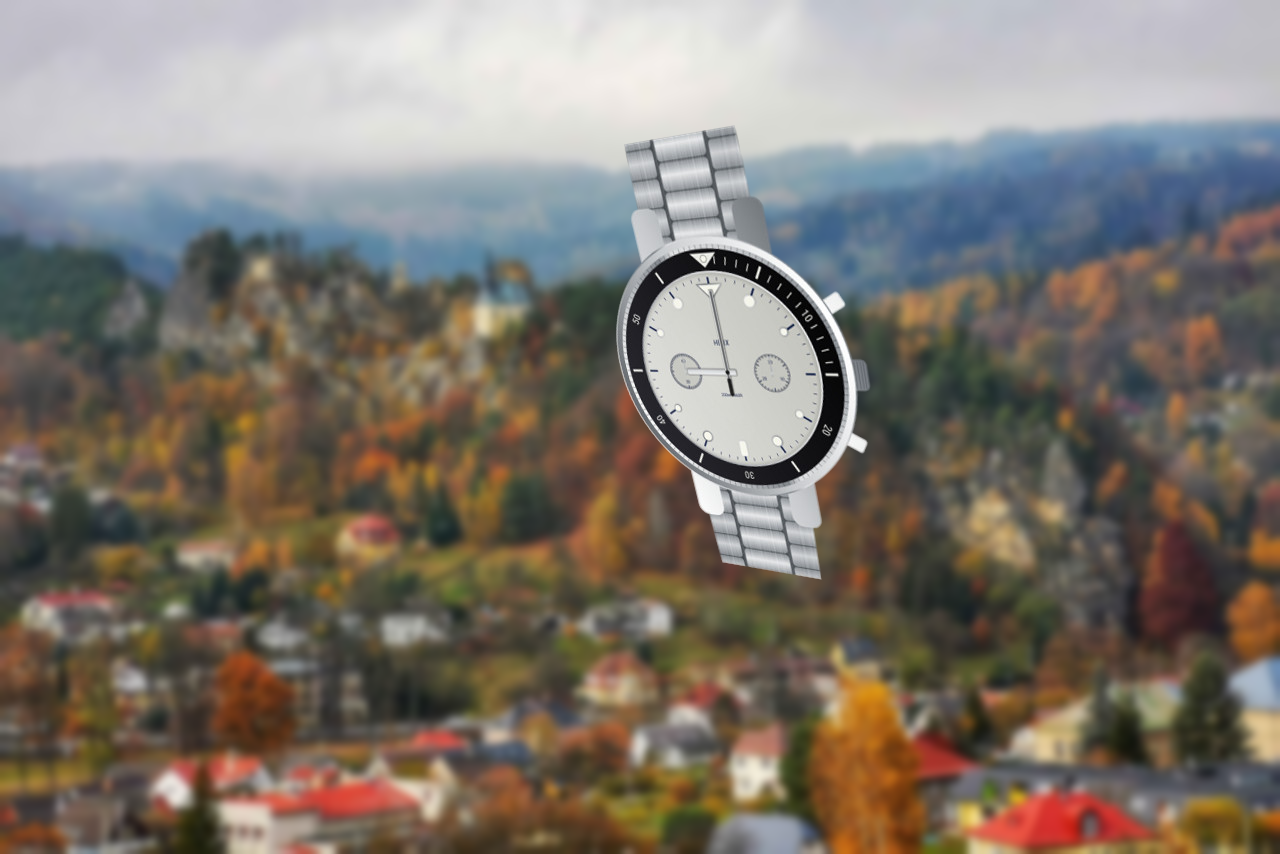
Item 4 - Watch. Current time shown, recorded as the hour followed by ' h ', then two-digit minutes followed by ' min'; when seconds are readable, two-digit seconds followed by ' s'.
9 h 00 min
